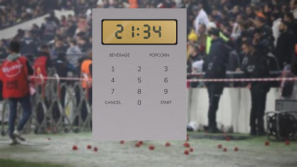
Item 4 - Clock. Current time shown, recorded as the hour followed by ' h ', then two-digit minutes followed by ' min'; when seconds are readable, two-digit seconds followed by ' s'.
21 h 34 min
